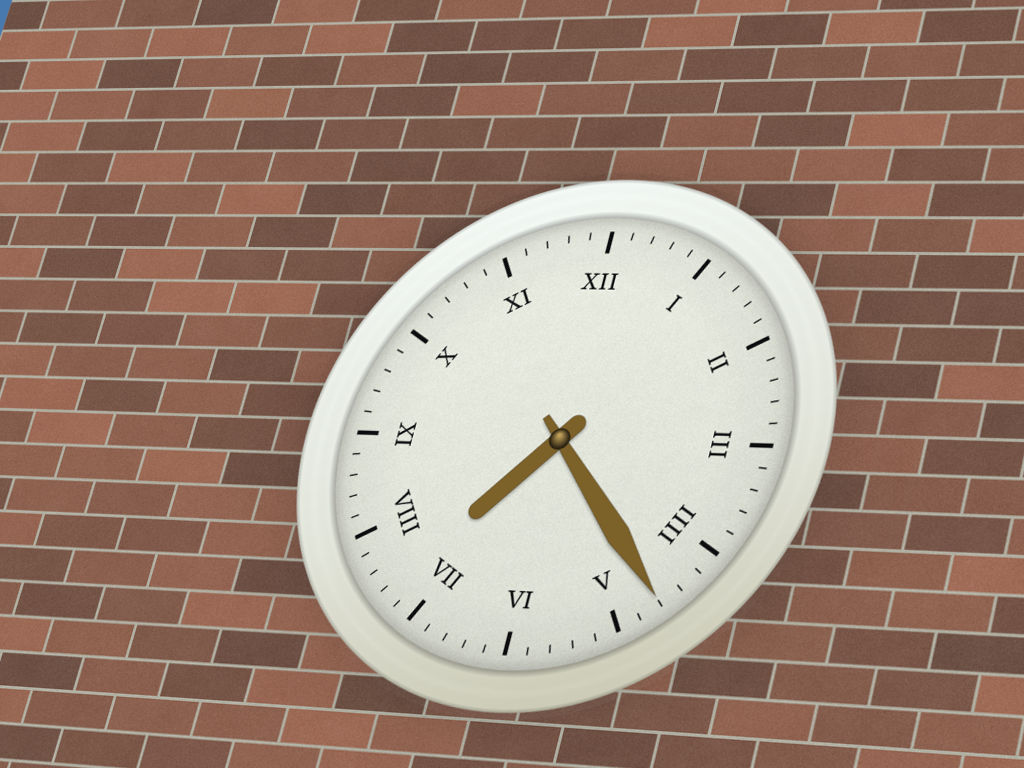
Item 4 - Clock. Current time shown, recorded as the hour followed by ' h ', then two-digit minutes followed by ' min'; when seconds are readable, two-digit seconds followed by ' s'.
7 h 23 min
